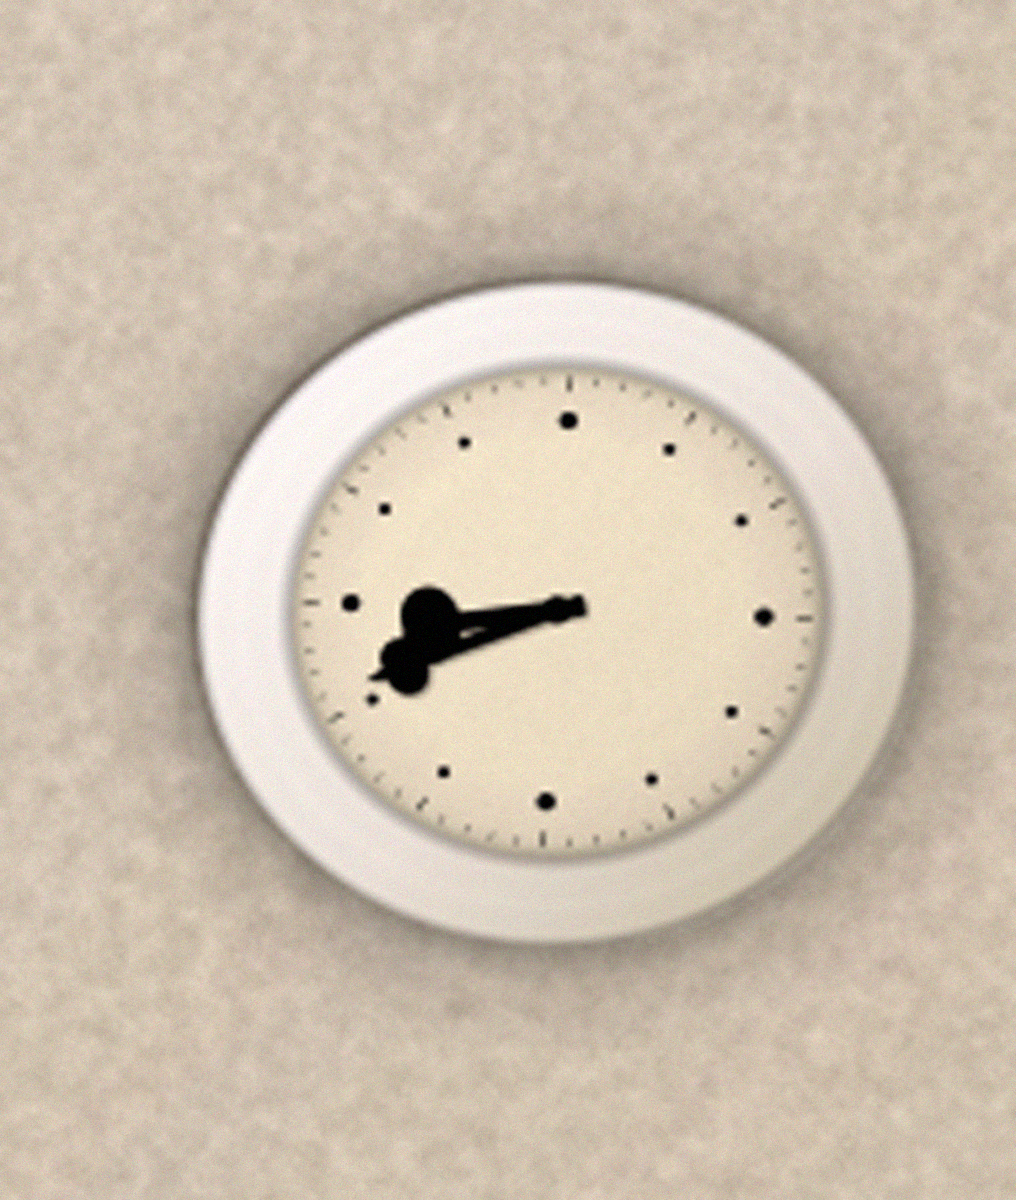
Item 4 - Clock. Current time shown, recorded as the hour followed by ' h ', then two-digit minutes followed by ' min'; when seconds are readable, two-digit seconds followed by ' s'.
8 h 41 min
